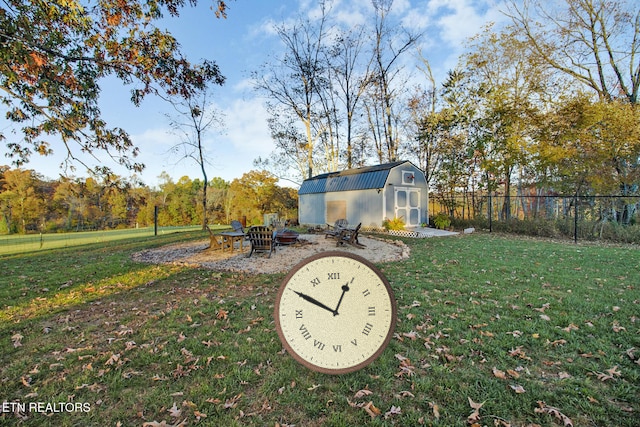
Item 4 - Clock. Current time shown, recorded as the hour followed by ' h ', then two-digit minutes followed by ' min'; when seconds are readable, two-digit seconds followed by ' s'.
12 h 50 min
